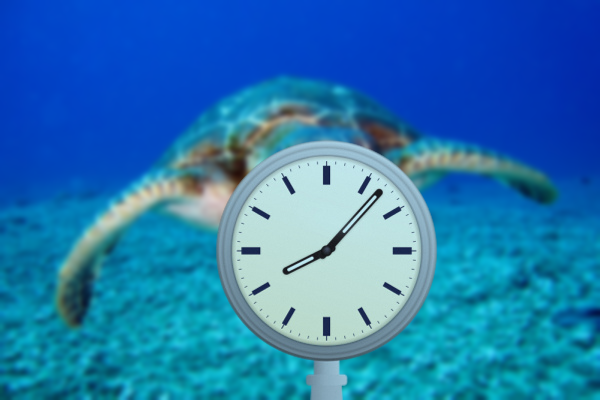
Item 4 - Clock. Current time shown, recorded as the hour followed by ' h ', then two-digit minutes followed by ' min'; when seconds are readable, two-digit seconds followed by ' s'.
8 h 07 min
